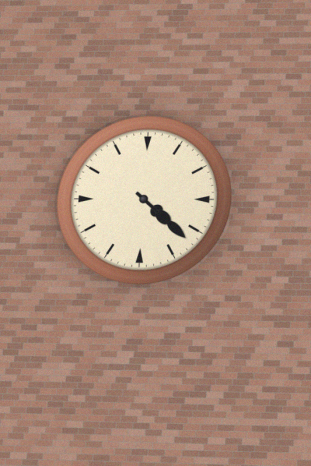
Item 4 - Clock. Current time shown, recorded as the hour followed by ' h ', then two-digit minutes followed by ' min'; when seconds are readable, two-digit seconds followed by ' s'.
4 h 22 min
